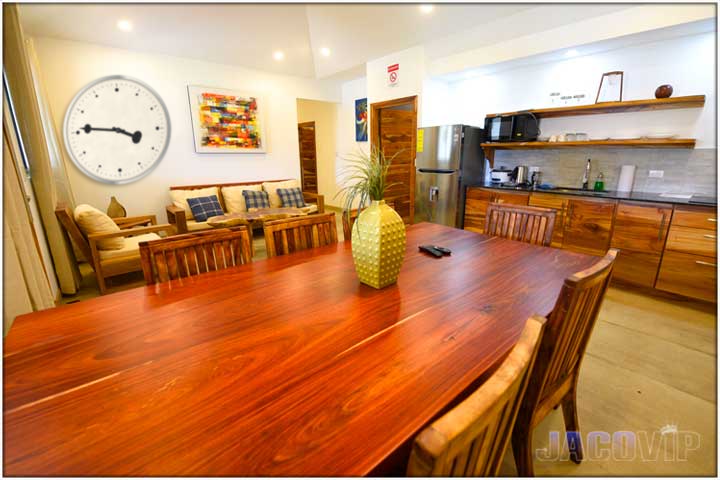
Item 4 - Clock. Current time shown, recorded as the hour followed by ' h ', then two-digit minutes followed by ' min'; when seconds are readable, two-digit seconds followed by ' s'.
3 h 46 min
